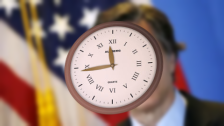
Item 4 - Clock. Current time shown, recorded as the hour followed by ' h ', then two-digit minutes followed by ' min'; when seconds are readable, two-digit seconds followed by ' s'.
11 h 44 min
